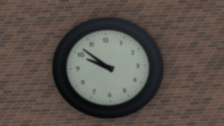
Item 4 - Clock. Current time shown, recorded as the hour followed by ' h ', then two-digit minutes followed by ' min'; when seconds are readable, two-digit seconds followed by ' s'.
9 h 52 min
